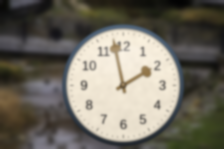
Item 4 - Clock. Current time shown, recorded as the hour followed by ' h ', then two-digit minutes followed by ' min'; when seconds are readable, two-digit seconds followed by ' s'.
1 h 58 min
